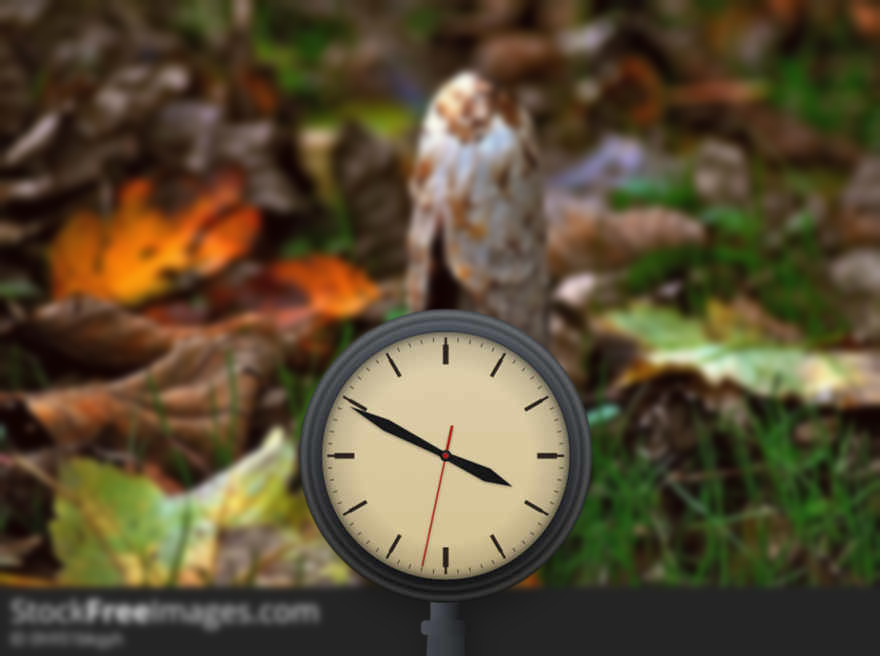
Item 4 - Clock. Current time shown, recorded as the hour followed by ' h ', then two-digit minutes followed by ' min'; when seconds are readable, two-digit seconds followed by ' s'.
3 h 49 min 32 s
